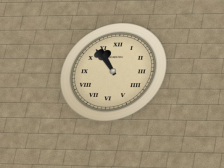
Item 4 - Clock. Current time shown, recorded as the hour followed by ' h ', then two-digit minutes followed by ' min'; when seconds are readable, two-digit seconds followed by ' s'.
10 h 53 min
